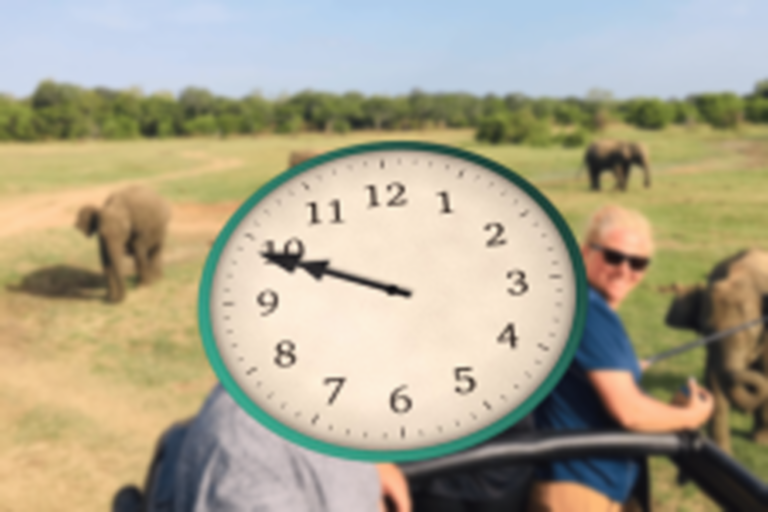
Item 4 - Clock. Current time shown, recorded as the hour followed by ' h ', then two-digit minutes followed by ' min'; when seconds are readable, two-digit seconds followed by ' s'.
9 h 49 min
